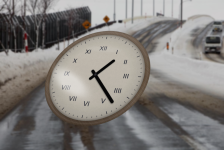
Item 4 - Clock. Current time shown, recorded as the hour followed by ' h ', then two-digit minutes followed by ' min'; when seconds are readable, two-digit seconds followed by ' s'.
1 h 23 min
